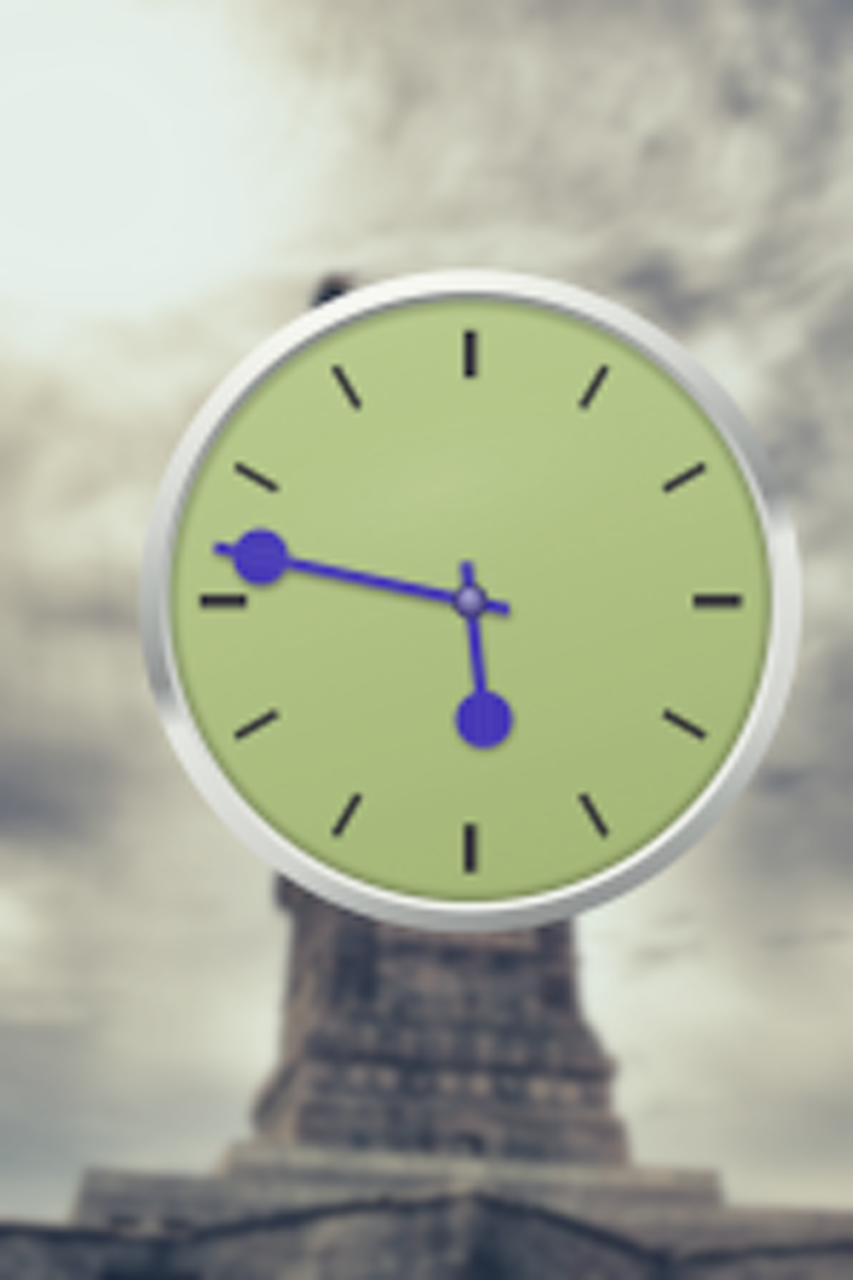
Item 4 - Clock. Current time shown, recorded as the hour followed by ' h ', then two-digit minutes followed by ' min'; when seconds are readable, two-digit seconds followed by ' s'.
5 h 47 min
